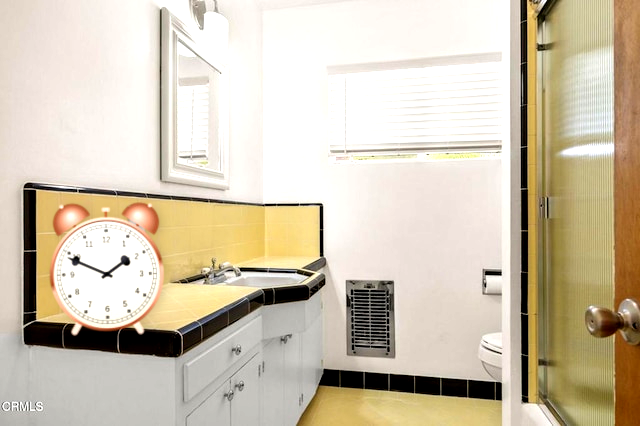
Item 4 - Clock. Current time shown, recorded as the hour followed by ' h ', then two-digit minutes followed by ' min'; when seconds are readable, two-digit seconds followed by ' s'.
1 h 49 min
